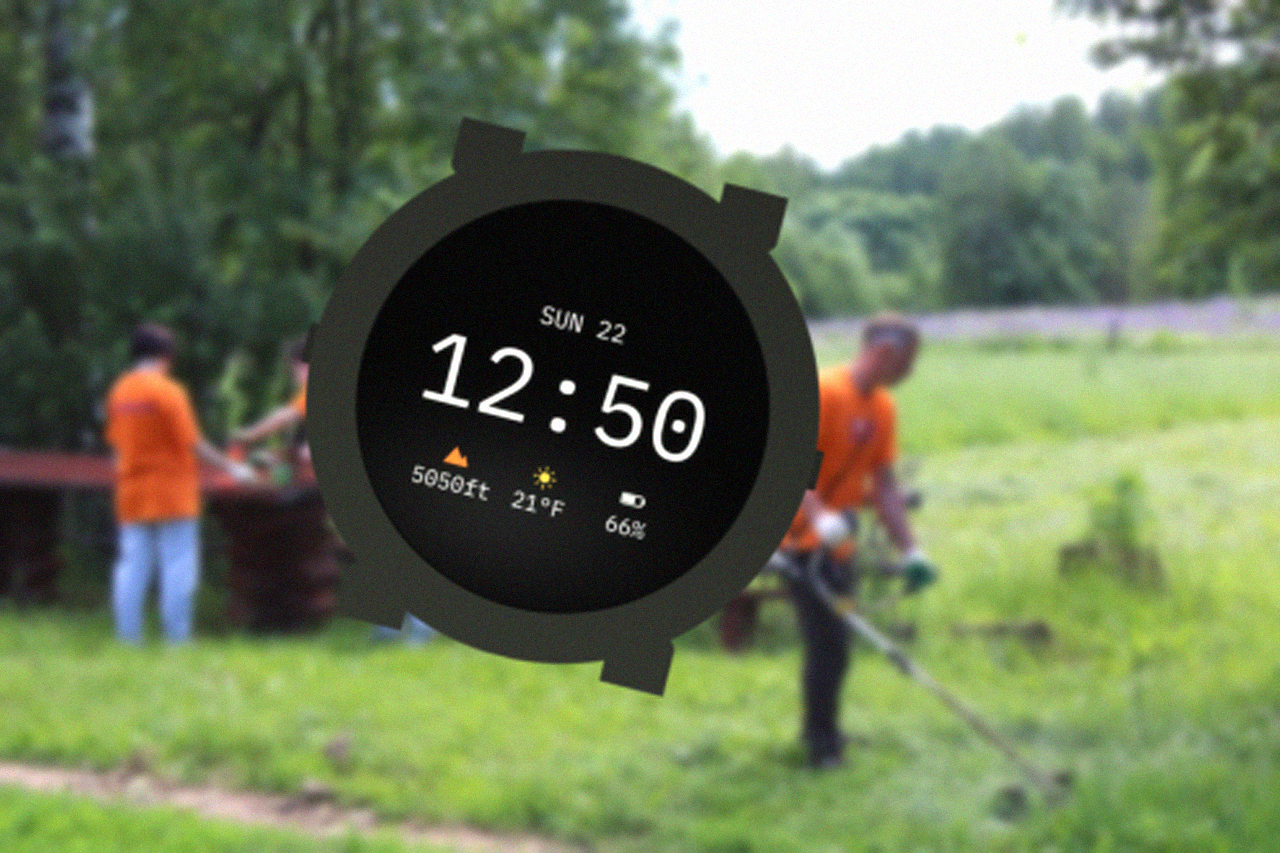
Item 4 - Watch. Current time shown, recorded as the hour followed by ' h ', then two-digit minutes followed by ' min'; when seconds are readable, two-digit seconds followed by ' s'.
12 h 50 min
